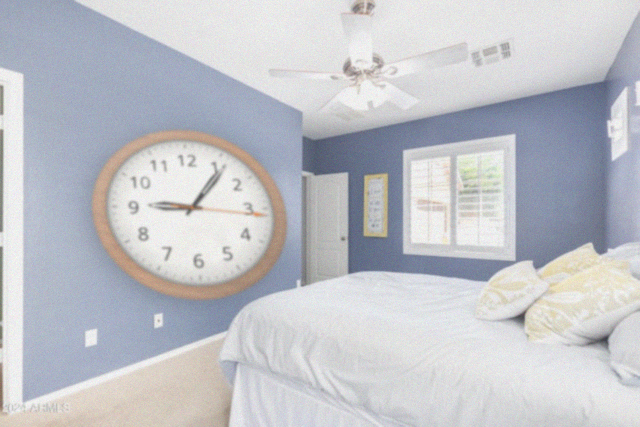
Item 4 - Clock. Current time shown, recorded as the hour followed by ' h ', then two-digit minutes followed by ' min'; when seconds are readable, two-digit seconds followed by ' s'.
9 h 06 min 16 s
